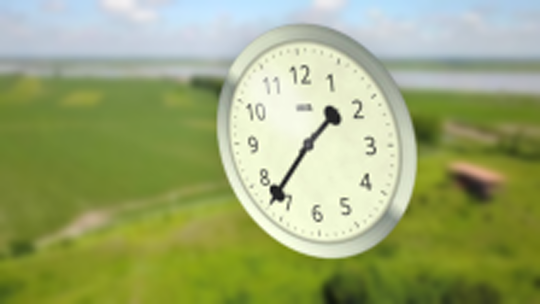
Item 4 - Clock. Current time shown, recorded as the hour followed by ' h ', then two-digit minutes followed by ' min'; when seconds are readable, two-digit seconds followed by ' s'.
1 h 37 min
